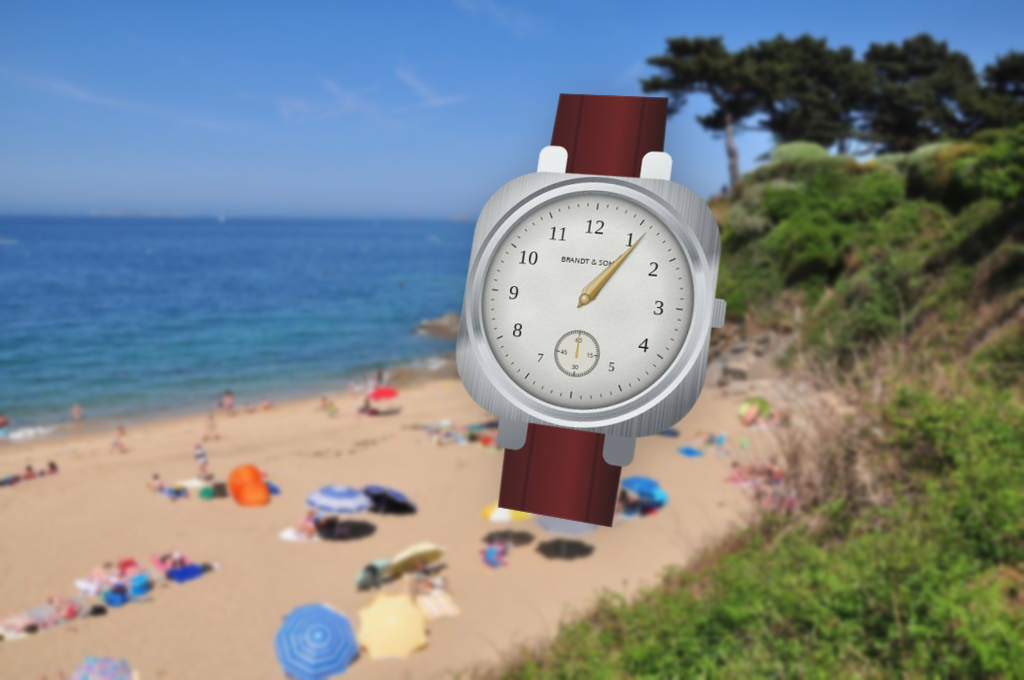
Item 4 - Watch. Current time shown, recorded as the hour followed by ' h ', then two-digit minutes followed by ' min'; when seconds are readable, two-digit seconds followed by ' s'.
1 h 06 min
